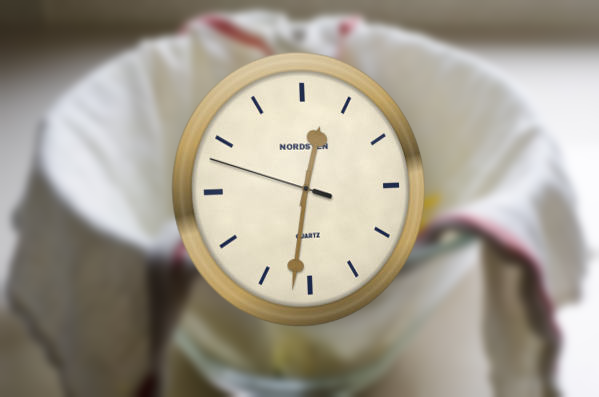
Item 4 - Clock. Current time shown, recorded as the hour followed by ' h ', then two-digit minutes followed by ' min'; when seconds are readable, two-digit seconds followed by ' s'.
12 h 31 min 48 s
